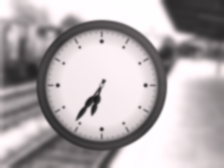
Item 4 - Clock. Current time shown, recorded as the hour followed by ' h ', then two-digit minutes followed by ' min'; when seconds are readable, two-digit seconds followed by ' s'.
6 h 36 min
